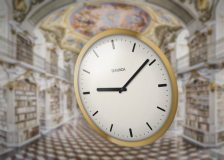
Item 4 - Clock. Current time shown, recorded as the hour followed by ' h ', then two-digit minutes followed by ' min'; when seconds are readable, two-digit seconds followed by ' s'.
9 h 09 min
